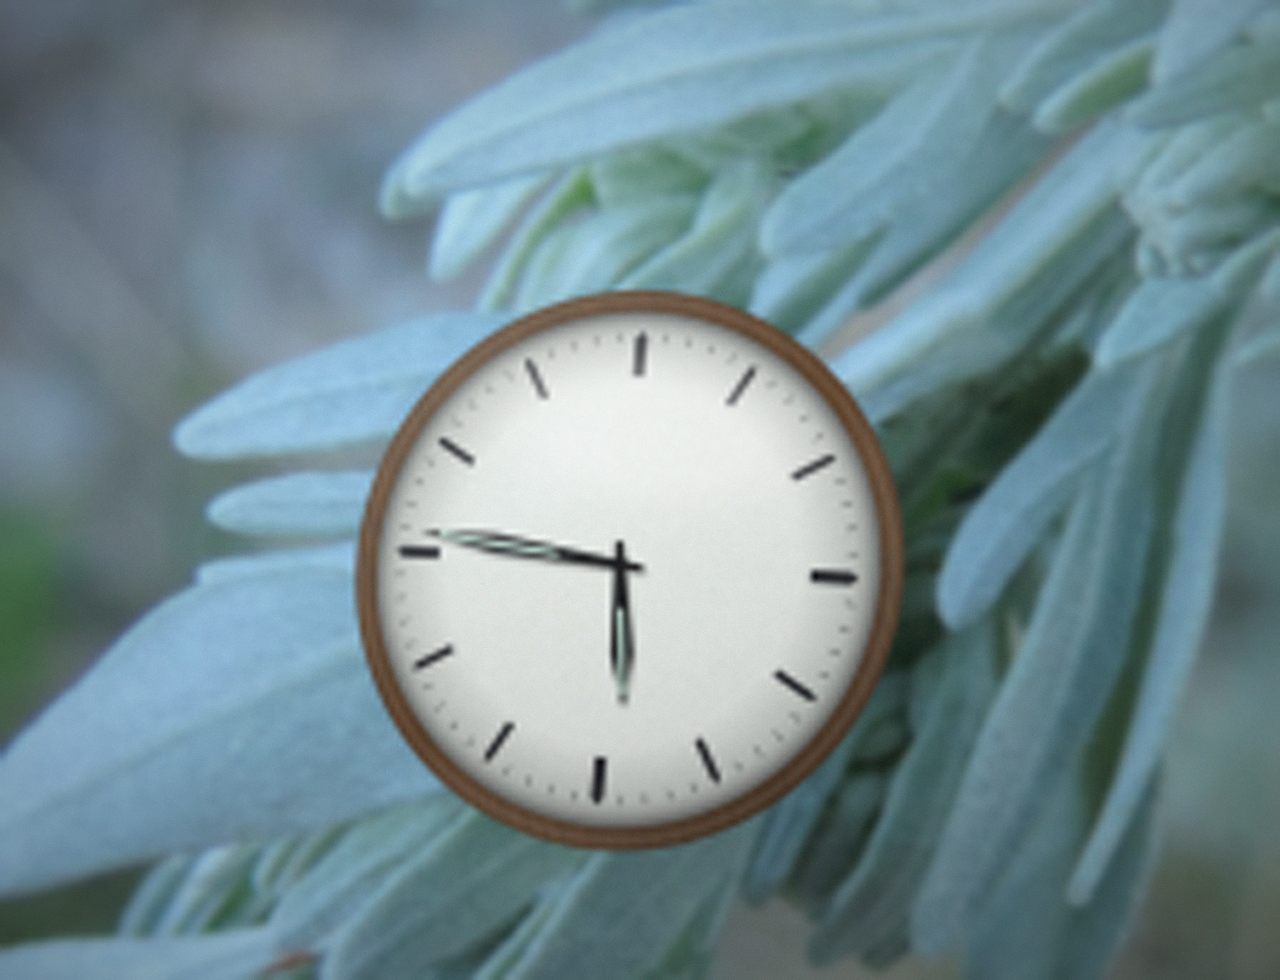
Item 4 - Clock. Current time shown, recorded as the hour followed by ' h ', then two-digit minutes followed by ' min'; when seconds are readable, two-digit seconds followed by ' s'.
5 h 46 min
